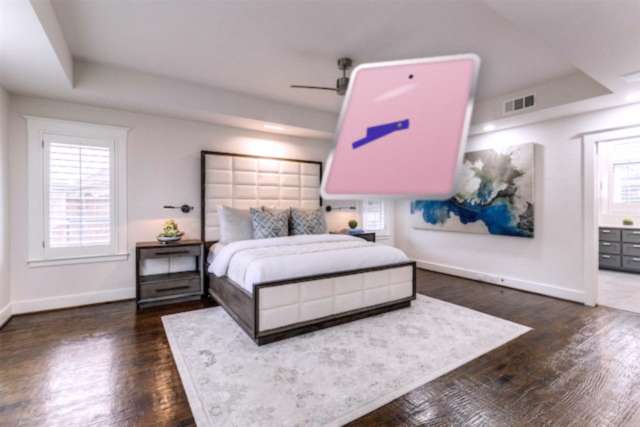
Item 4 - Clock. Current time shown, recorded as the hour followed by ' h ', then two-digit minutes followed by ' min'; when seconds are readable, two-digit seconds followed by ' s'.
8 h 41 min
